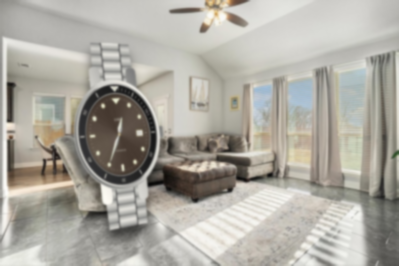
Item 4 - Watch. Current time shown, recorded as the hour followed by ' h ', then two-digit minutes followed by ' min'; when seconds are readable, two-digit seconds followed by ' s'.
12 h 35 min
